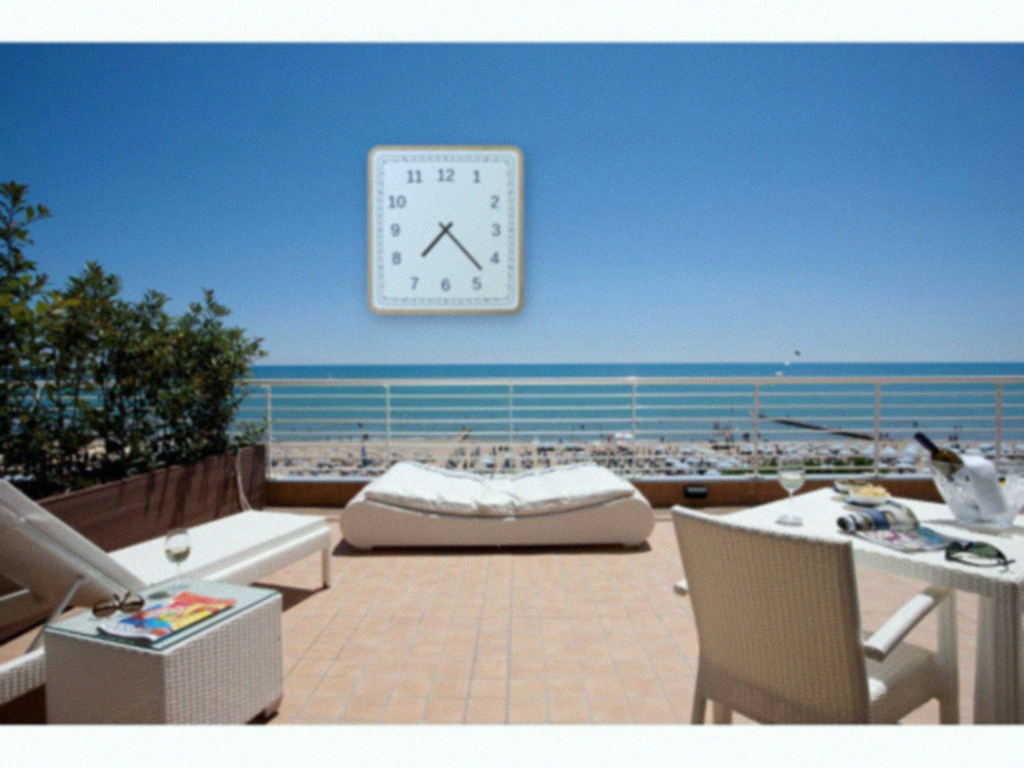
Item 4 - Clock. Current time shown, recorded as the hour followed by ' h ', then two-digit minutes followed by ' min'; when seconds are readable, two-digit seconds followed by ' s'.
7 h 23 min
